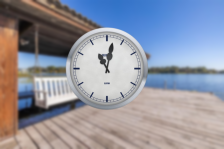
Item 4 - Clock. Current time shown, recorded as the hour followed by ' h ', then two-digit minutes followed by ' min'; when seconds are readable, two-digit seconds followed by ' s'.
11 h 02 min
